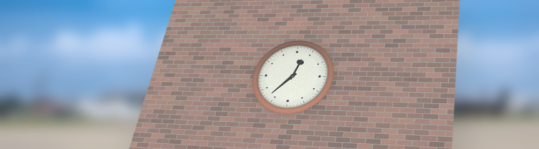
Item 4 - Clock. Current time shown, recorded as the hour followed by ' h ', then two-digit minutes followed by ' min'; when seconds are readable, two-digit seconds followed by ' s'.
12 h 37 min
